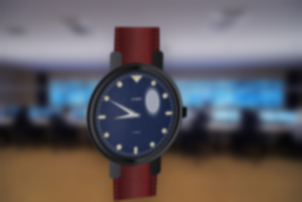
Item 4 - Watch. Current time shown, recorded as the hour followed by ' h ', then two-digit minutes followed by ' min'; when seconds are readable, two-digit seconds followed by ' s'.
8 h 50 min
